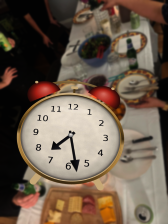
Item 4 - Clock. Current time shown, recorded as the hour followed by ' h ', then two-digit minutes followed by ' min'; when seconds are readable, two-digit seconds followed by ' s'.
7 h 28 min
